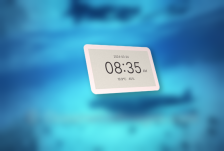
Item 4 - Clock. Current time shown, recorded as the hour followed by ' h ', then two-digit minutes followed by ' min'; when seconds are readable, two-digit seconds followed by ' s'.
8 h 35 min
